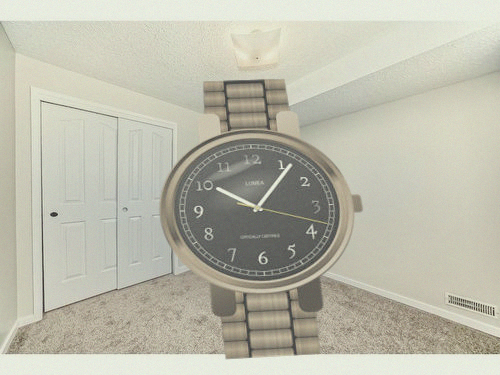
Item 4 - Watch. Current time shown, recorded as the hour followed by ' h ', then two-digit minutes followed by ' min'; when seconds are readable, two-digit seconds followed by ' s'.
10 h 06 min 18 s
